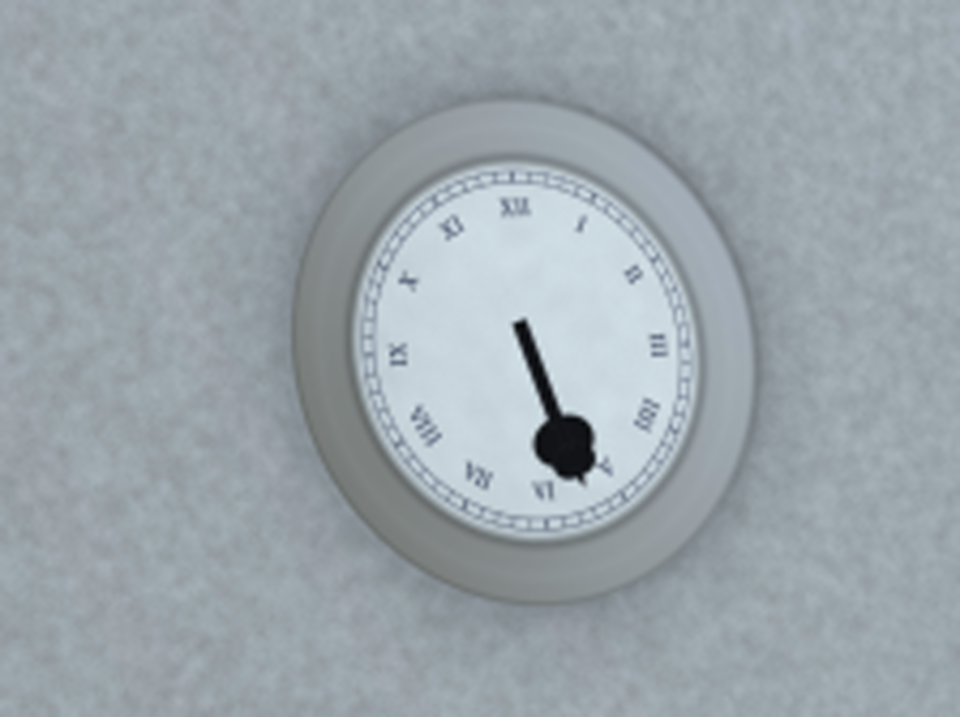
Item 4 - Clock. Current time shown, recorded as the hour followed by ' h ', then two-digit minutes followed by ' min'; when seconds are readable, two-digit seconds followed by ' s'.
5 h 27 min
